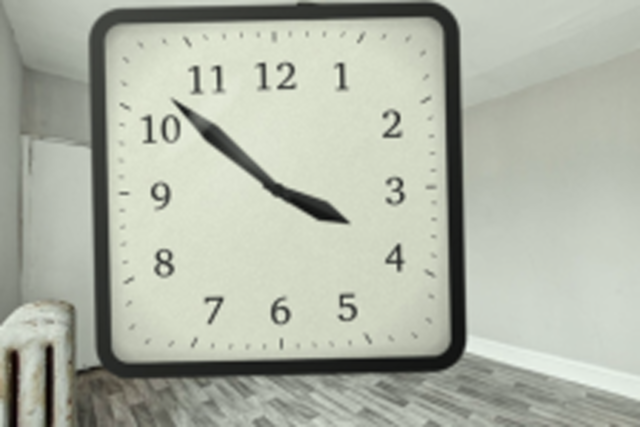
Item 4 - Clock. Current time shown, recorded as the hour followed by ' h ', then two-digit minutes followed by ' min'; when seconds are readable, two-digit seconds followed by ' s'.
3 h 52 min
